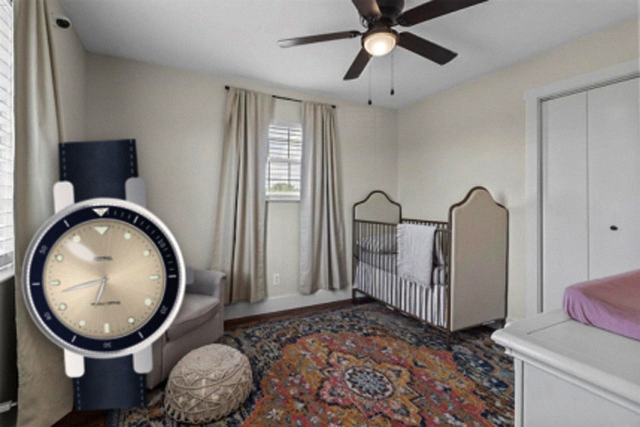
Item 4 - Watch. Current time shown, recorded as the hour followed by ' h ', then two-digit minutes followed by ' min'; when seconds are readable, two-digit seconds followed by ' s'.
6 h 43 min
